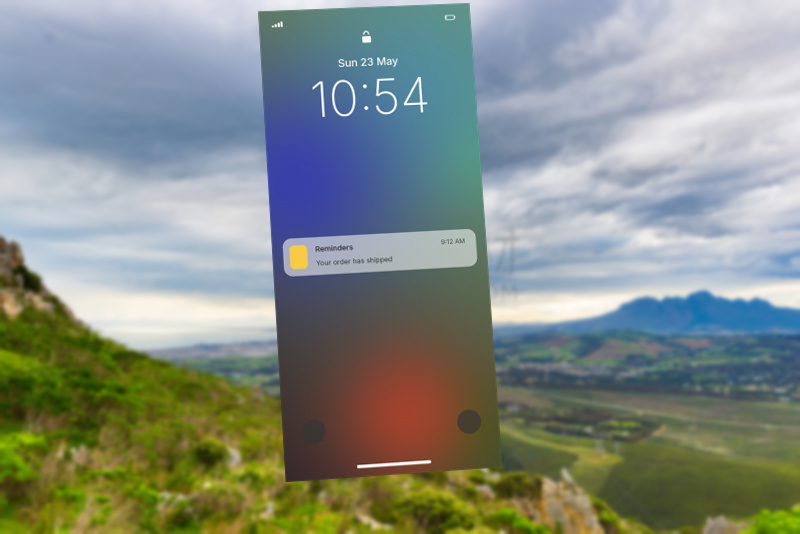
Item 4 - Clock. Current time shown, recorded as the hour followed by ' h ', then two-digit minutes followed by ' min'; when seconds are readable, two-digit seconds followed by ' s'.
10 h 54 min
